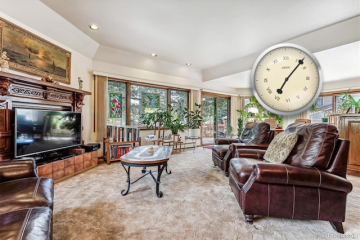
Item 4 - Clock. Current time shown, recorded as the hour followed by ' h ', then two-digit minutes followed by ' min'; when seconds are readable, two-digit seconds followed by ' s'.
7 h 07 min
